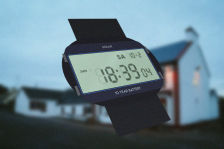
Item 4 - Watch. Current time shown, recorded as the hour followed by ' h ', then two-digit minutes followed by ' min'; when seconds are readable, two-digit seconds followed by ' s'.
18 h 39 min 04 s
